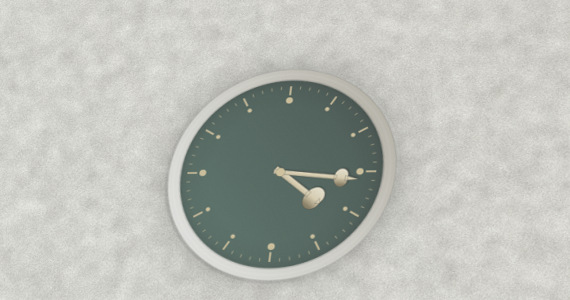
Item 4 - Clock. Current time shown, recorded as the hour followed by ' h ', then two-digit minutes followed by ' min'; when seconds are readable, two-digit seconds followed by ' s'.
4 h 16 min
